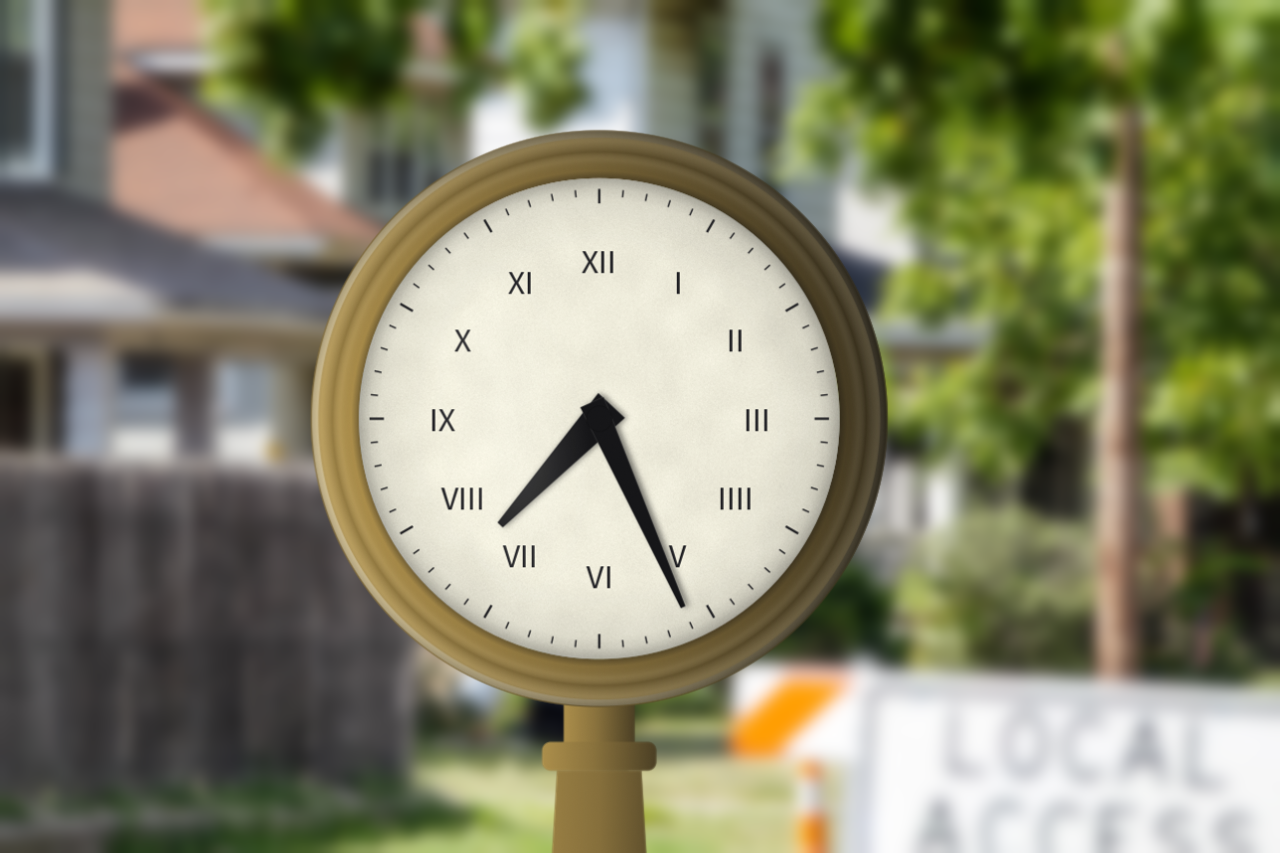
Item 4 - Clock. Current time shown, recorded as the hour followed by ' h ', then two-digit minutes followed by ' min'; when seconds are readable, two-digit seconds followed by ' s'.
7 h 26 min
